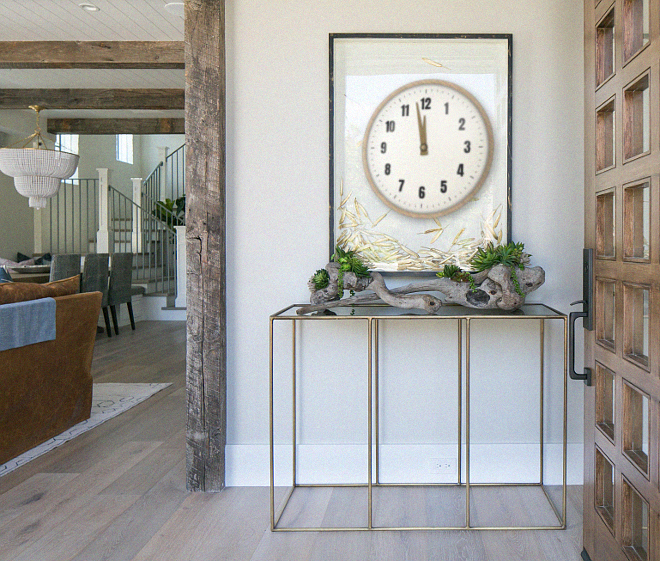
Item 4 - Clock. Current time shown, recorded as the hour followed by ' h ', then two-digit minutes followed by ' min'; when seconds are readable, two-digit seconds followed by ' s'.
11 h 58 min
